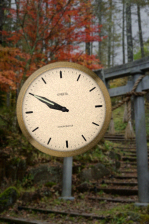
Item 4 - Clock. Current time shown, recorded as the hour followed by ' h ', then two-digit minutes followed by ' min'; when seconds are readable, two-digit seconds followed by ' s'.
9 h 50 min
